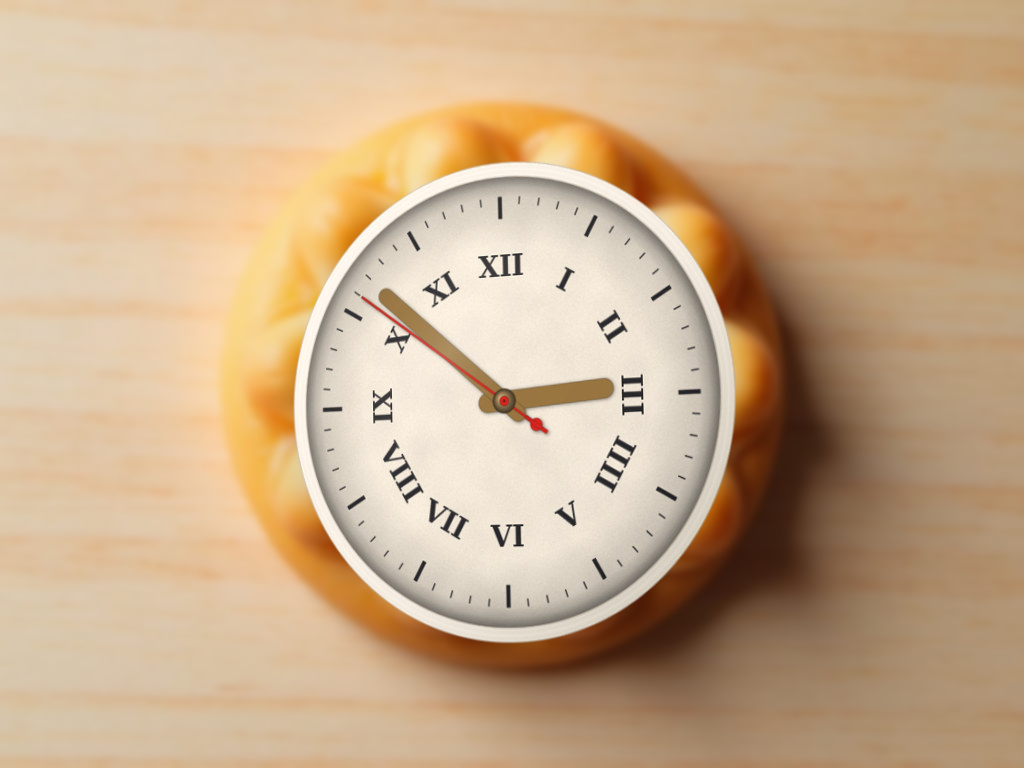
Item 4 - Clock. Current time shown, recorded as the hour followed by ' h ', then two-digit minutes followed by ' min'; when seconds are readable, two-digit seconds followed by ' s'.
2 h 51 min 51 s
